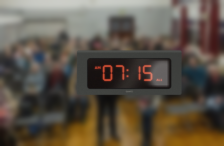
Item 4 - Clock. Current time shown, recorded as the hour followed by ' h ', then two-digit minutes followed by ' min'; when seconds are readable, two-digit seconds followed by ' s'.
7 h 15 min
